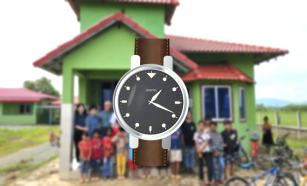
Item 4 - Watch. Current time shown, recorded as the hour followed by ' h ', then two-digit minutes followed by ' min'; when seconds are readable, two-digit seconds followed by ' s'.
1 h 19 min
